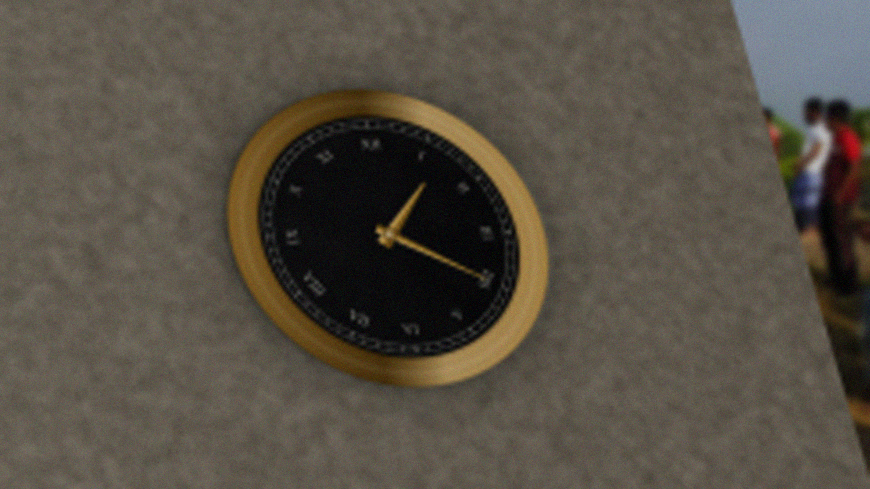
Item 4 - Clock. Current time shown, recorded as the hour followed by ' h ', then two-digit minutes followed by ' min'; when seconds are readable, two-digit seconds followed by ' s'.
1 h 20 min
